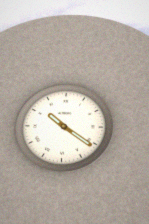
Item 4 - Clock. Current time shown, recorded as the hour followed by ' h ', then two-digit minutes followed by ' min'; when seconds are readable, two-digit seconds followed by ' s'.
10 h 21 min
